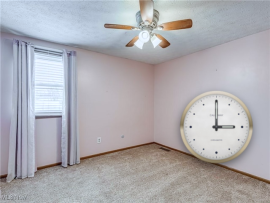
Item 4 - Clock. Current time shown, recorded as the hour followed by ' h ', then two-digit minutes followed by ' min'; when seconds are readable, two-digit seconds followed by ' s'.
3 h 00 min
